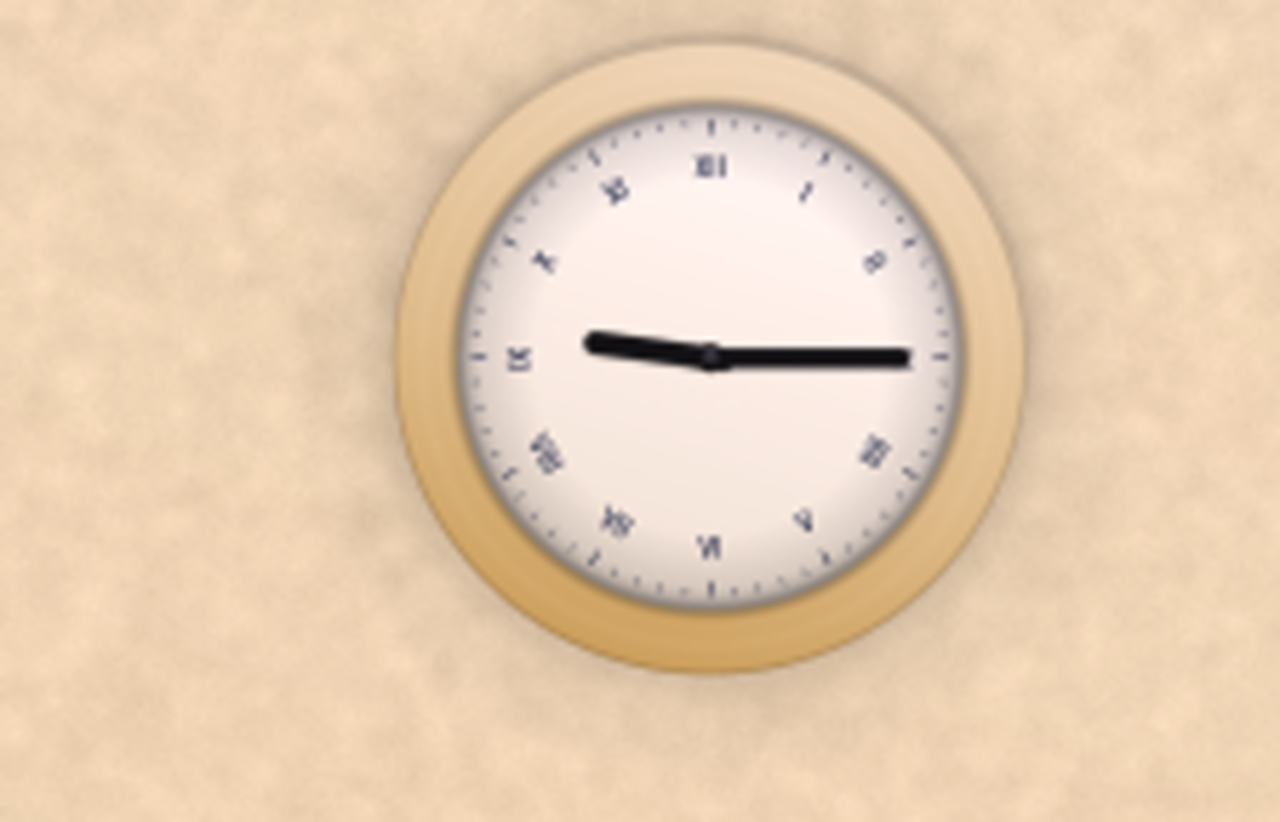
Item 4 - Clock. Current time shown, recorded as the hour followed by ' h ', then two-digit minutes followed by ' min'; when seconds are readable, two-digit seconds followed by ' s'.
9 h 15 min
